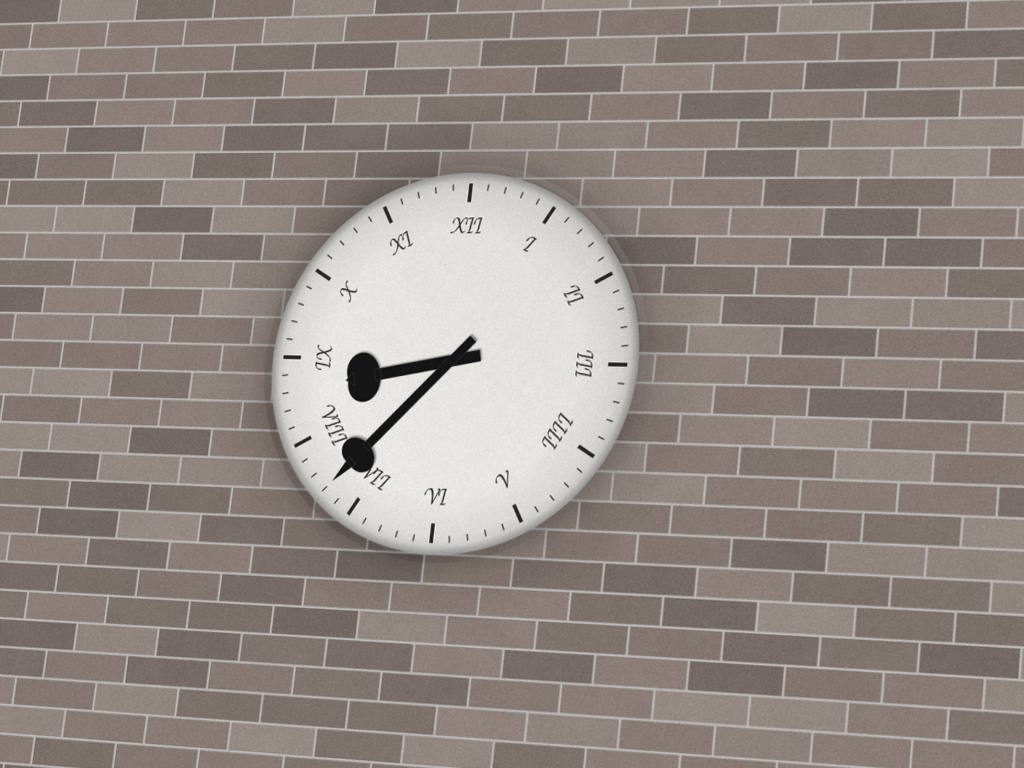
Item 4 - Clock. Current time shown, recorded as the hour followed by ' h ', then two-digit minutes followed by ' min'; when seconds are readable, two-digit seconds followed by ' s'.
8 h 37 min
